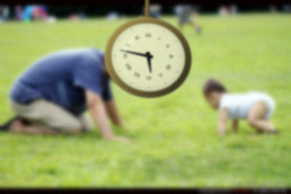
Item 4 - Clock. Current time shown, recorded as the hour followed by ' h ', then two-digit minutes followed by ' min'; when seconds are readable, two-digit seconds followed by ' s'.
5 h 47 min
